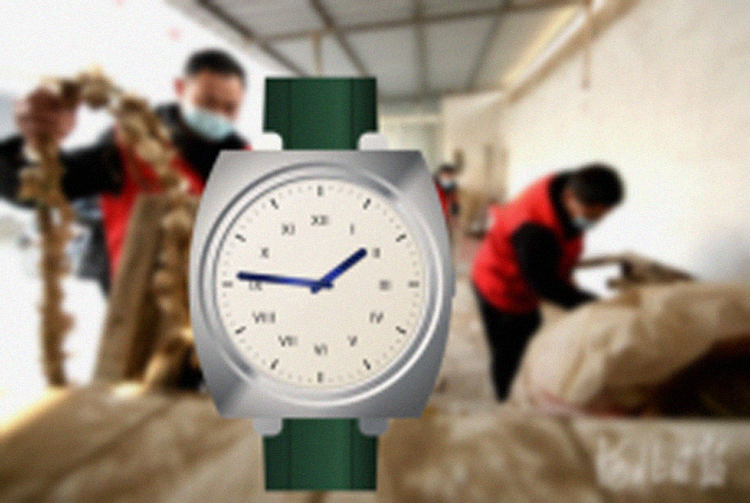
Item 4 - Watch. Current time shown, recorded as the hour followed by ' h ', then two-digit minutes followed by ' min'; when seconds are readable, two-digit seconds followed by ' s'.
1 h 46 min
